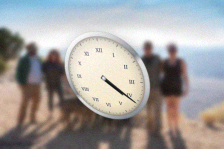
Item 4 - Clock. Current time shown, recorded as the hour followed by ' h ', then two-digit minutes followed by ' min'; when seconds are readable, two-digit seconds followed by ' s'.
4 h 21 min
